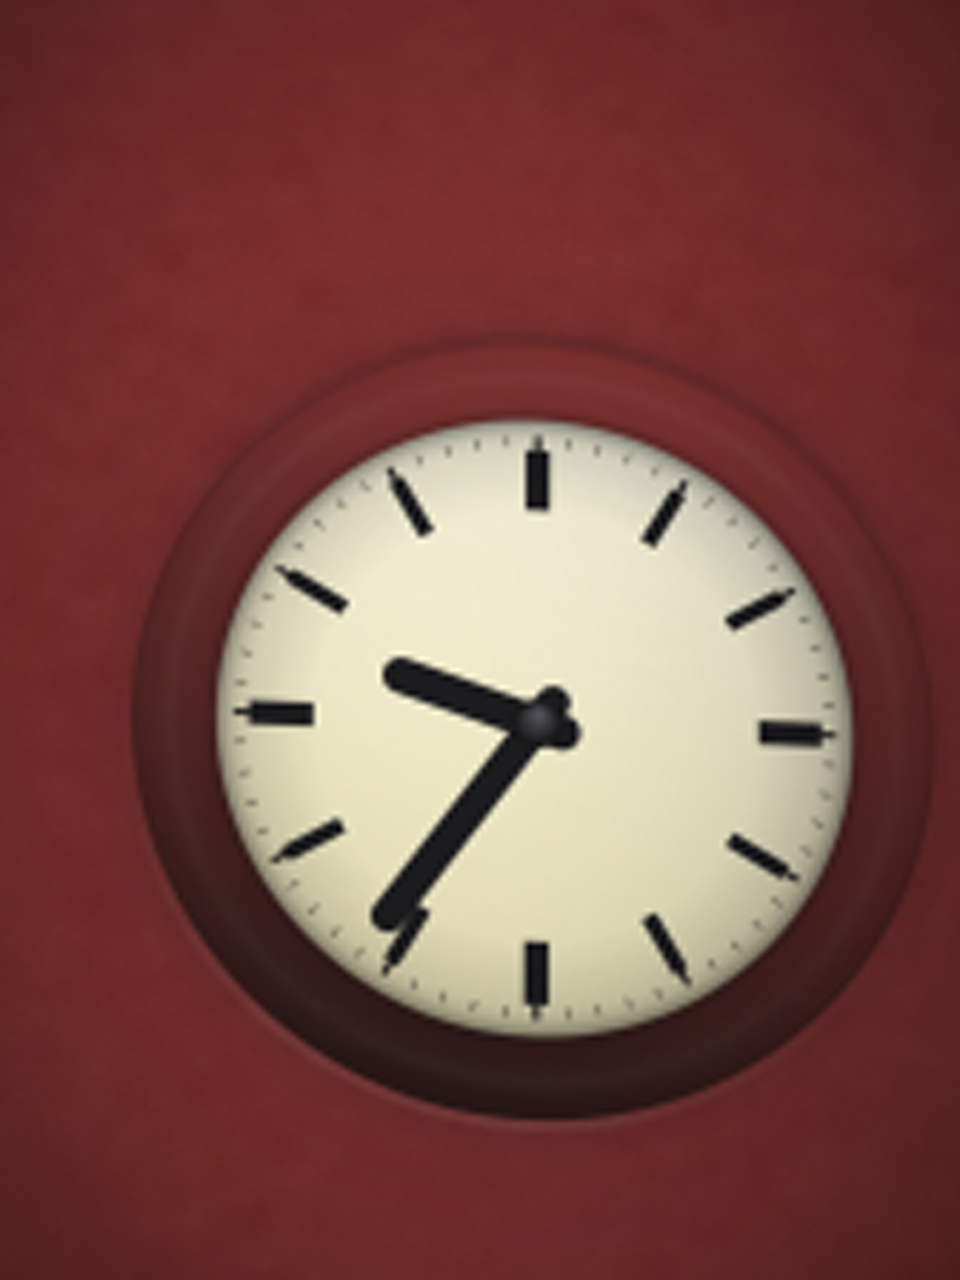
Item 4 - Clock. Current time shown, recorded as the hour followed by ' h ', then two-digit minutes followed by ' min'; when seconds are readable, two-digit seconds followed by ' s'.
9 h 36 min
